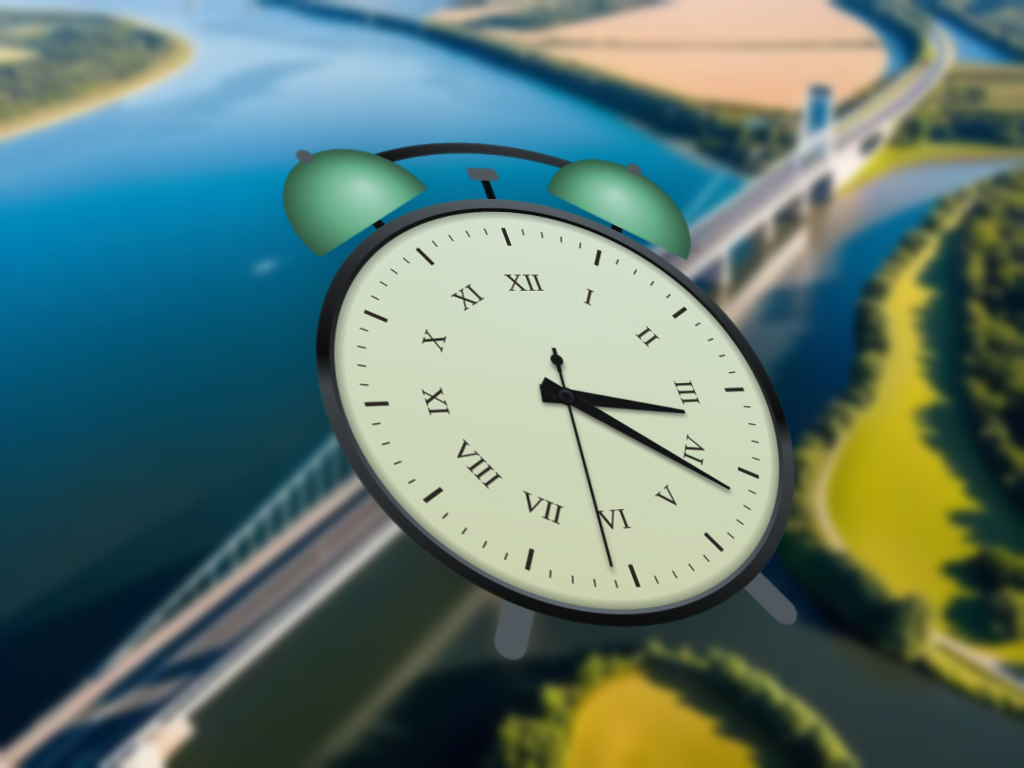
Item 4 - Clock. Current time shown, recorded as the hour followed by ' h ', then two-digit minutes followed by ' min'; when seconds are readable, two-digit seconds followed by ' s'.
3 h 21 min 31 s
